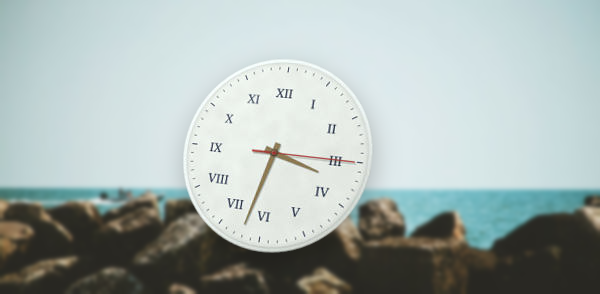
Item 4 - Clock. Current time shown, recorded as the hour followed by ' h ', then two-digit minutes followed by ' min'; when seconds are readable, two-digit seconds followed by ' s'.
3 h 32 min 15 s
